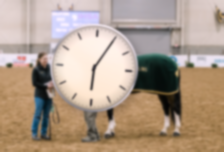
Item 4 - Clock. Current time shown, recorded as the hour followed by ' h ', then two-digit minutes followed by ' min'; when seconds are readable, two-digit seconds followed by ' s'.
6 h 05 min
